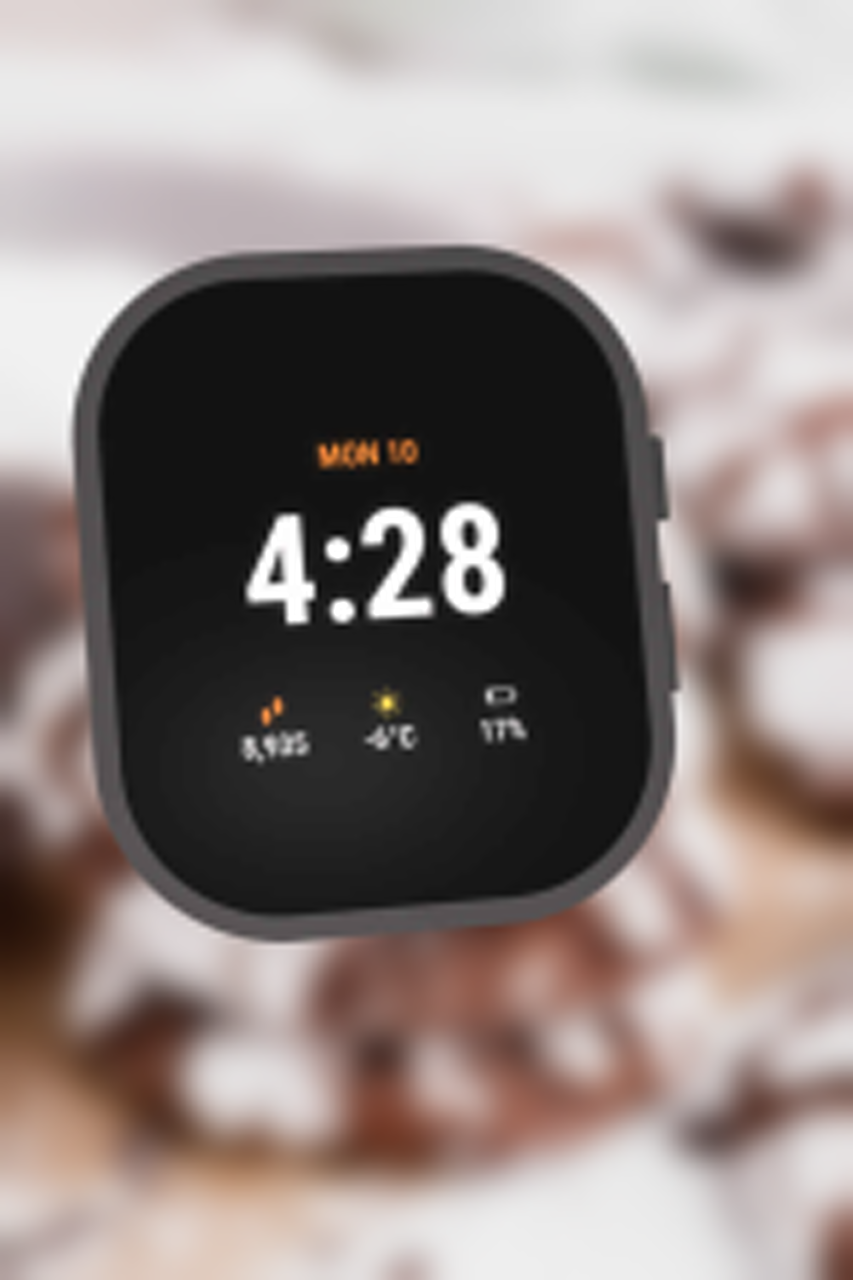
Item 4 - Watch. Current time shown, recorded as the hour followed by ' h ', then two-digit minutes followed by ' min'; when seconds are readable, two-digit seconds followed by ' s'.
4 h 28 min
